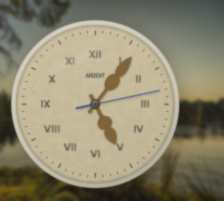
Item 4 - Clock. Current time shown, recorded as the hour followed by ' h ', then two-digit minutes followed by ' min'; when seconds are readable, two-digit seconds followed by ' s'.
5 h 06 min 13 s
